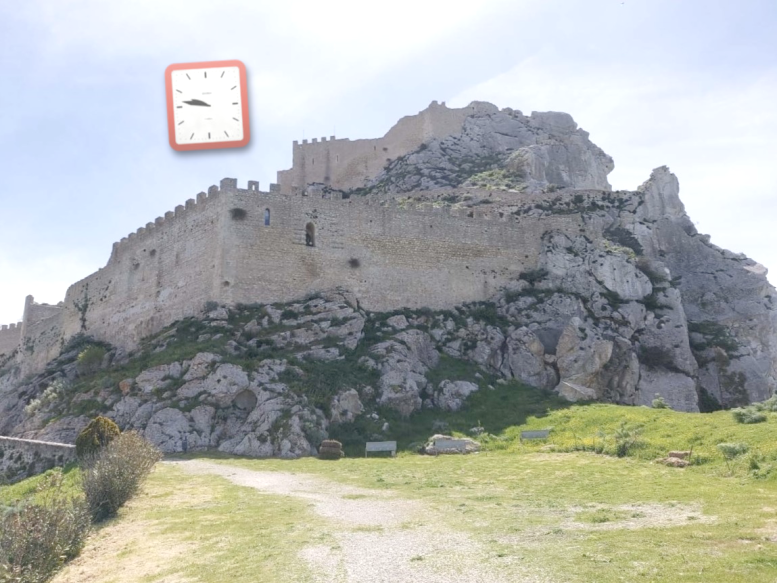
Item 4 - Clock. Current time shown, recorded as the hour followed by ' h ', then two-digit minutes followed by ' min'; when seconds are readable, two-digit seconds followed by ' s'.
9 h 47 min
